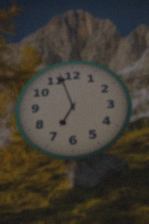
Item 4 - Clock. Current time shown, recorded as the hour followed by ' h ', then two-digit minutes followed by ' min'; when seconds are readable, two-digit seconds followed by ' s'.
6 h 57 min
